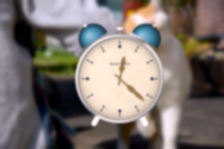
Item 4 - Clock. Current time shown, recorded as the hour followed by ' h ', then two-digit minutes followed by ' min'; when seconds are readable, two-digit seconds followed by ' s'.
12 h 22 min
